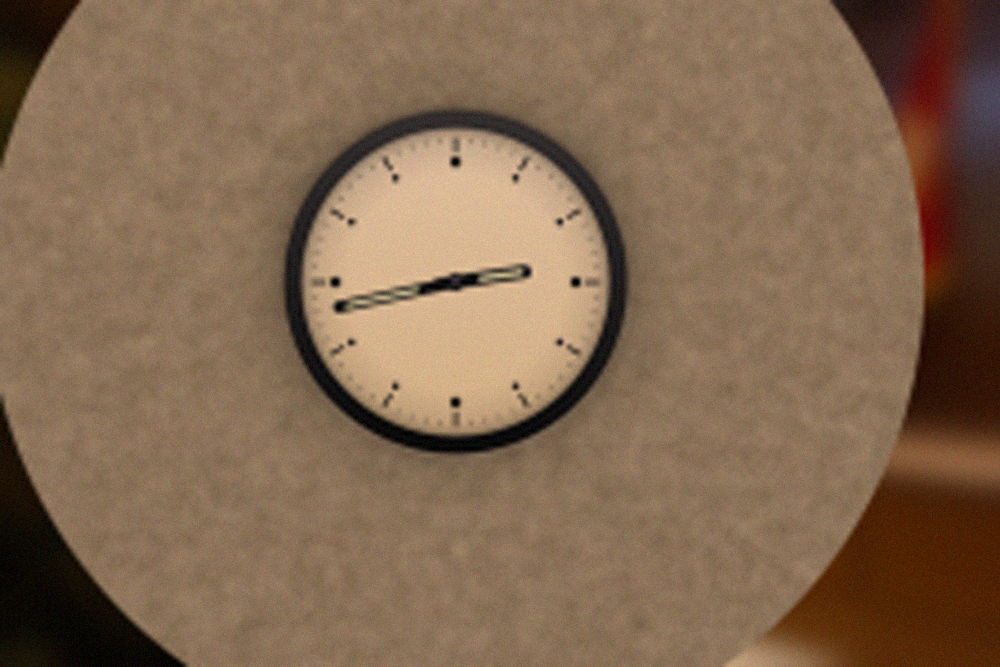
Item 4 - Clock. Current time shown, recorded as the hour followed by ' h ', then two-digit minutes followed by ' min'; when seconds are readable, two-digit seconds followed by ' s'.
2 h 43 min
